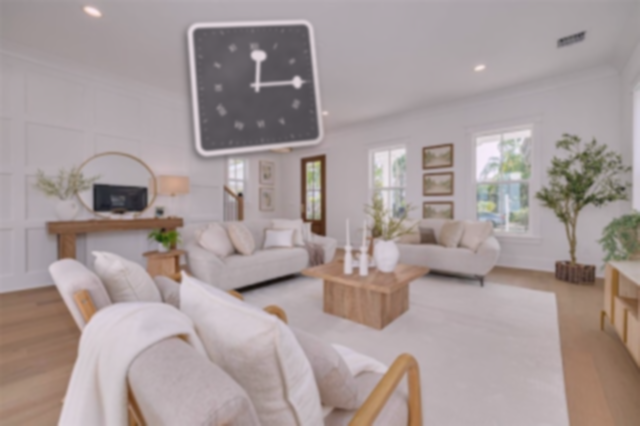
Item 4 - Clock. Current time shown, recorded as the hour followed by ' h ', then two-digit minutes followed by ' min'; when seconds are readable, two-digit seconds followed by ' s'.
12 h 15 min
